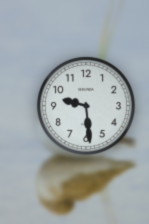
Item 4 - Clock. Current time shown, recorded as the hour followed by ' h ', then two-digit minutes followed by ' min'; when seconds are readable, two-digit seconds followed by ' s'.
9 h 29 min
